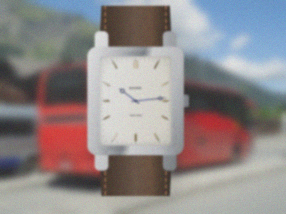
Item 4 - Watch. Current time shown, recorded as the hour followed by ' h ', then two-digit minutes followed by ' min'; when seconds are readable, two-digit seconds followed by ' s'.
10 h 14 min
